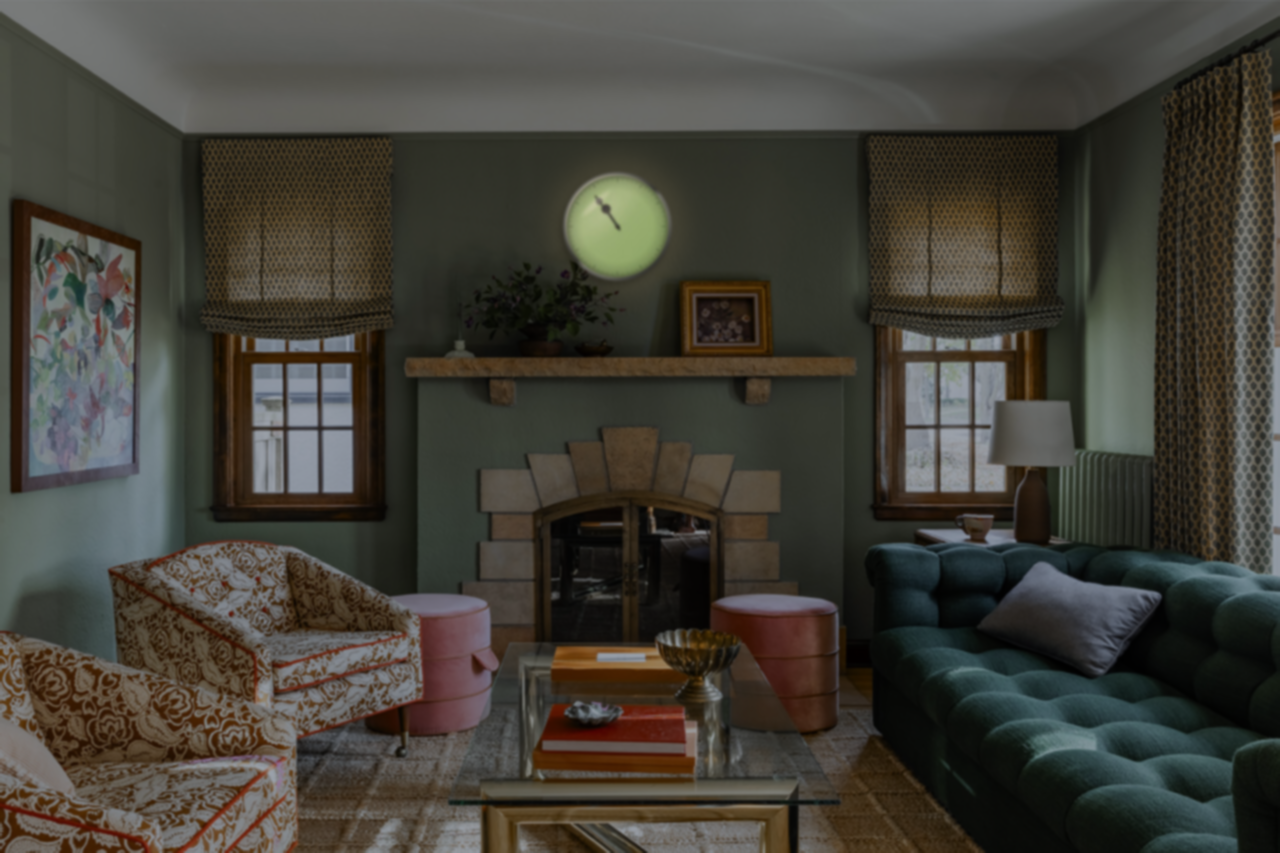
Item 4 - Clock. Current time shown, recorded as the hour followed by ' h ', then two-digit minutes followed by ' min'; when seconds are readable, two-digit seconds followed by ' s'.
10 h 54 min
